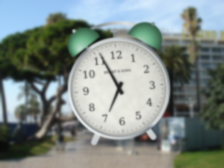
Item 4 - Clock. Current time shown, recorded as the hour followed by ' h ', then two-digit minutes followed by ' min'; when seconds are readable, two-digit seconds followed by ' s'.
6 h 56 min
